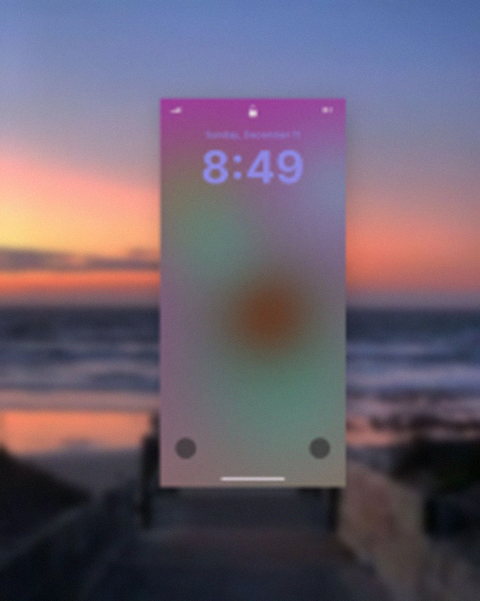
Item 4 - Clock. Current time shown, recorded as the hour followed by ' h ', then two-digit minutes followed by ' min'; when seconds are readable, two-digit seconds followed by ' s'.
8 h 49 min
